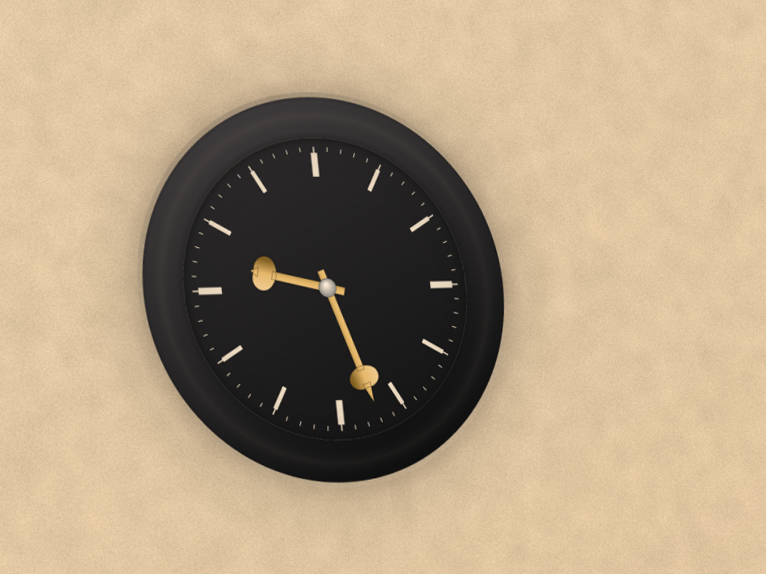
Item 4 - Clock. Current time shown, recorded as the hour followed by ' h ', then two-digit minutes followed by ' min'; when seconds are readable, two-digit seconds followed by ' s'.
9 h 27 min
